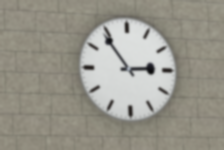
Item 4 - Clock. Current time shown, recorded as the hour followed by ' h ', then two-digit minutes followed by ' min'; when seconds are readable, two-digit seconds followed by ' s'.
2 h 54 min
